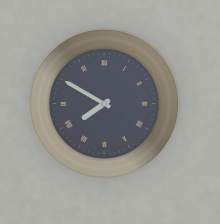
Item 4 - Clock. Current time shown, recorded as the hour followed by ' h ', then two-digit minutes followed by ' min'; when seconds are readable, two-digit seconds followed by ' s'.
7 h 50 min
